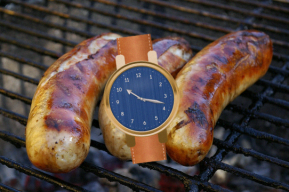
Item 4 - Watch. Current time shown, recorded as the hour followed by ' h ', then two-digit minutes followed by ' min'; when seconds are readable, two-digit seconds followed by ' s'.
10 h 18 min
